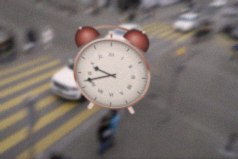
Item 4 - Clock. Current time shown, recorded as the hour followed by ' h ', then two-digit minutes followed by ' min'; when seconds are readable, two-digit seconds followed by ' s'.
9 h 42 min
